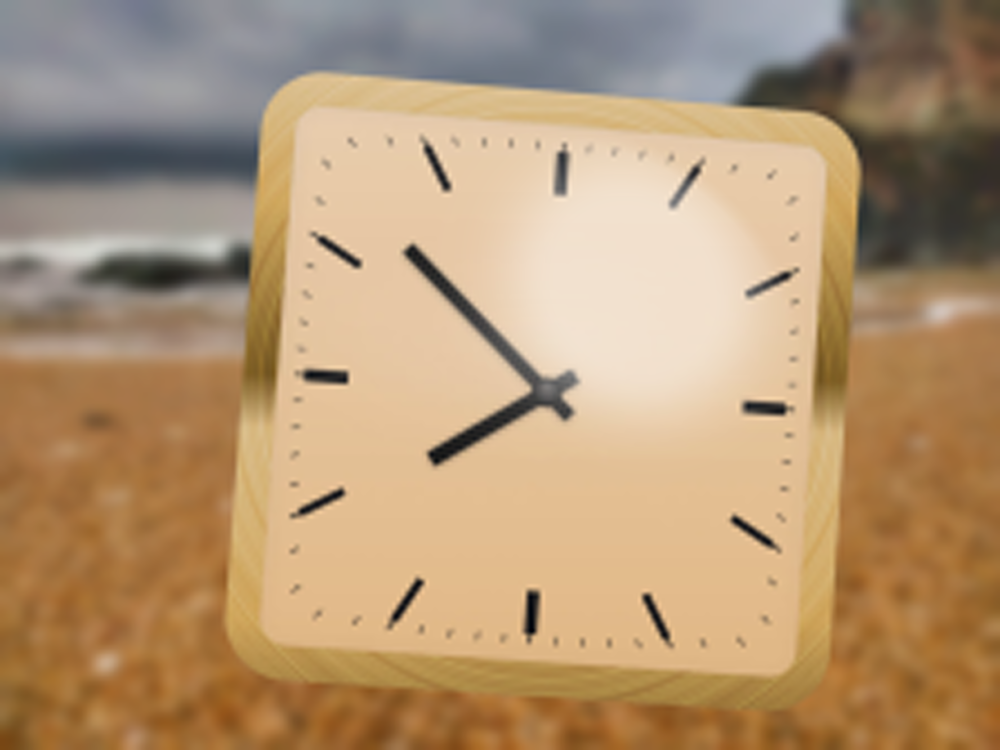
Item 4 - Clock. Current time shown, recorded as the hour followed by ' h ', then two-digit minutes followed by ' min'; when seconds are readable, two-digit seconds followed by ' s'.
7 h 52 min
